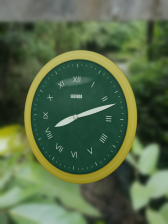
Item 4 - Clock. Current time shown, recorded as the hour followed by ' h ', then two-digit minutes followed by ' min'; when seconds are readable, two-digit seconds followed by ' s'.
8 h 12 min
